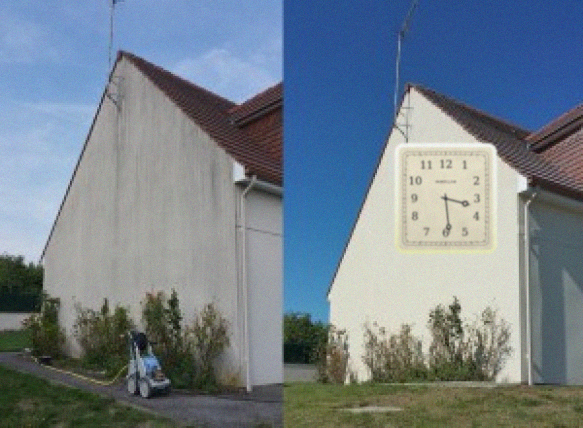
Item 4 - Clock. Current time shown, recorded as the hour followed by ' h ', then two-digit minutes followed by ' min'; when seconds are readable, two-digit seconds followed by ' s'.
3 h 29 min
